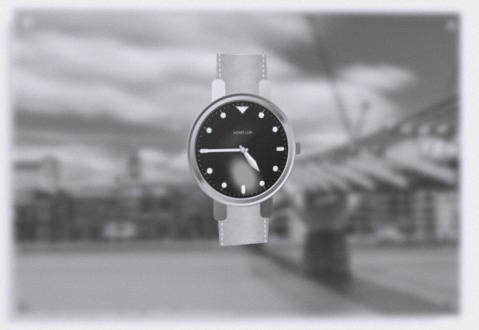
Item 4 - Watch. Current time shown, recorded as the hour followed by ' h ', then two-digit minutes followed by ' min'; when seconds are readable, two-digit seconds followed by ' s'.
4 h 45 min
